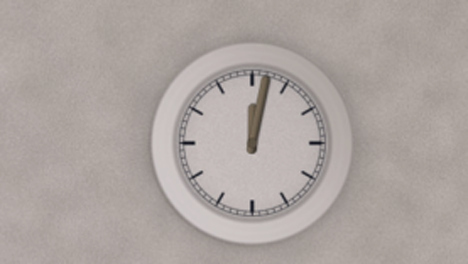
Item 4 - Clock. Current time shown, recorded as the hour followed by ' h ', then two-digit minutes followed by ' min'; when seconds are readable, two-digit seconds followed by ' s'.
12 h 02 min
